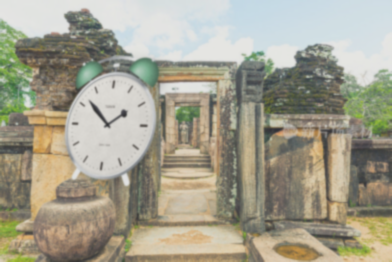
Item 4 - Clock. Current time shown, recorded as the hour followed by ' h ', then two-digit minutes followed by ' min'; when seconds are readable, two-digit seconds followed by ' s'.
1 h 52 min
